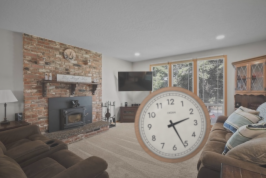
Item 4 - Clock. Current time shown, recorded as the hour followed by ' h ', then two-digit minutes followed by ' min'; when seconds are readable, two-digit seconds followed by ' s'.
2 h 26 min
